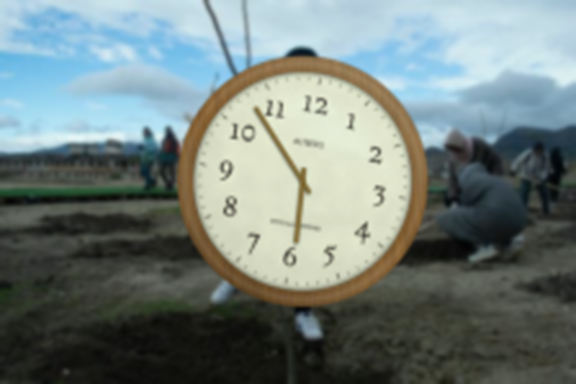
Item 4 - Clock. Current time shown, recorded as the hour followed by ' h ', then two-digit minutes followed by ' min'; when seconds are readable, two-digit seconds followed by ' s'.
5 h 53 min
